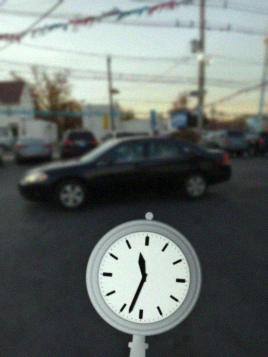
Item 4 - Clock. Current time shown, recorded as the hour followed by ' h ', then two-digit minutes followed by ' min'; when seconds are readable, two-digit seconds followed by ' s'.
11 h 33 min
